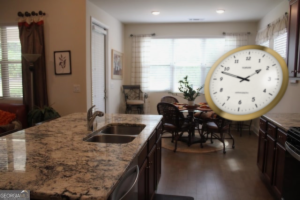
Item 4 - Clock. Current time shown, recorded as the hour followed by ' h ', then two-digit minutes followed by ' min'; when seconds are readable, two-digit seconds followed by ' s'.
1 h 48 min
